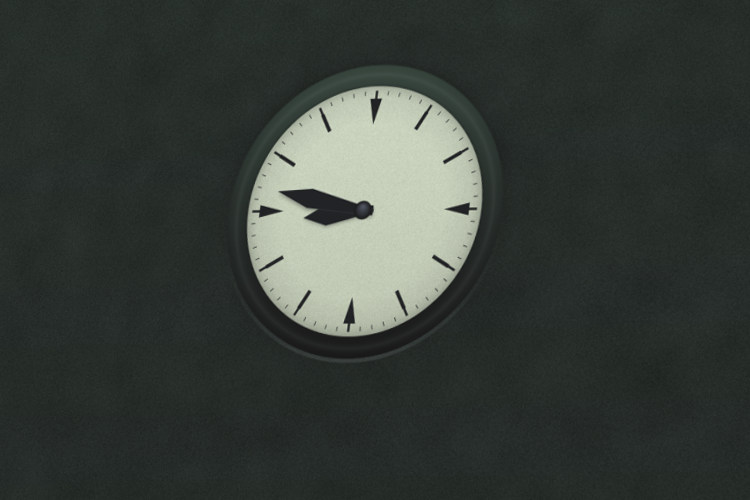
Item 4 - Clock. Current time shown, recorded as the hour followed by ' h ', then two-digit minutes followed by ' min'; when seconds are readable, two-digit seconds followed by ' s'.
8 h 47 min
